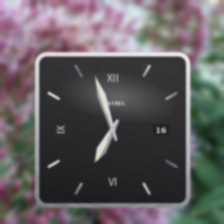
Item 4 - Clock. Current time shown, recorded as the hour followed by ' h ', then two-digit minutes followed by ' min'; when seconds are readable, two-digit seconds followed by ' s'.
6 h 57 min
